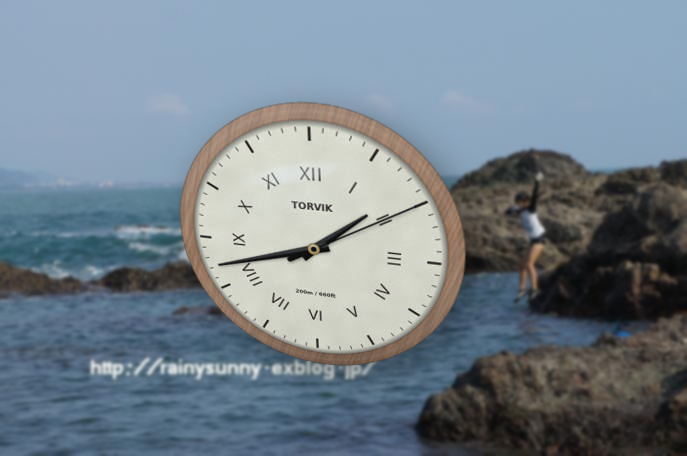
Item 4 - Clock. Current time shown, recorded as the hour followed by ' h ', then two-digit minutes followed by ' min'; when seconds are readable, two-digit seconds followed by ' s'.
1 h 42 min 10 s
